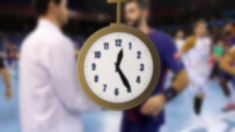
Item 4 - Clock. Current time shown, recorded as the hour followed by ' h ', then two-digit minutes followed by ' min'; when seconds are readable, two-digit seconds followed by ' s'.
12 h 25 min
